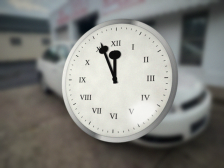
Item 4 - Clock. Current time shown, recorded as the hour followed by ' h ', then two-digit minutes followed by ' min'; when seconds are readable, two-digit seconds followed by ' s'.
11 h 56 min
